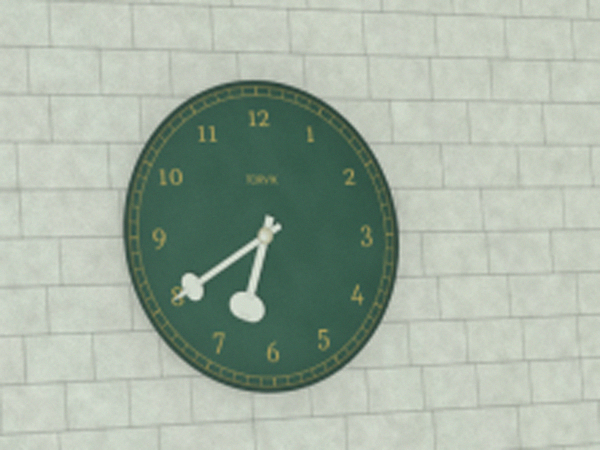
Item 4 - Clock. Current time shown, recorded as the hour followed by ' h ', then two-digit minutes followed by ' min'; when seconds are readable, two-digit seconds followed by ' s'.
6 h 40 min
